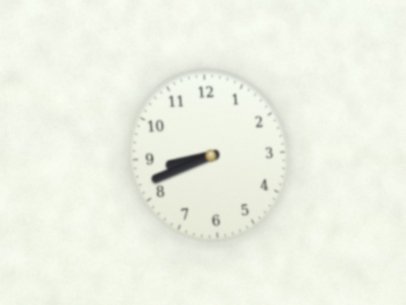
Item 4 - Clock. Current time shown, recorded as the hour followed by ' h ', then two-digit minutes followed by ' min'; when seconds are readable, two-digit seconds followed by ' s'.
8 h 42 min
